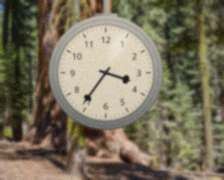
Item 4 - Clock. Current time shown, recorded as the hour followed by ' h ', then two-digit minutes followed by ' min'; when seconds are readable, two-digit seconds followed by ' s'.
3 h 36 min
